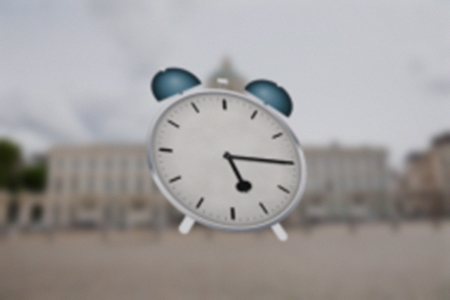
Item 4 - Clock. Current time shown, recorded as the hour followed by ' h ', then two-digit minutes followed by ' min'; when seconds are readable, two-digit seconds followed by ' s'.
5 h 15 min
